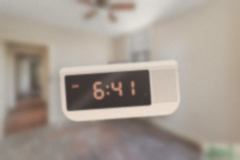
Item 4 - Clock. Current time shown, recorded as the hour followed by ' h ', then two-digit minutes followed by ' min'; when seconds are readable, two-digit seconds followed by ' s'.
6 h 41 min
